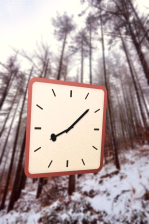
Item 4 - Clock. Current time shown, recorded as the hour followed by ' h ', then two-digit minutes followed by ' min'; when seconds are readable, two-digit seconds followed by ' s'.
8 h 08 min
